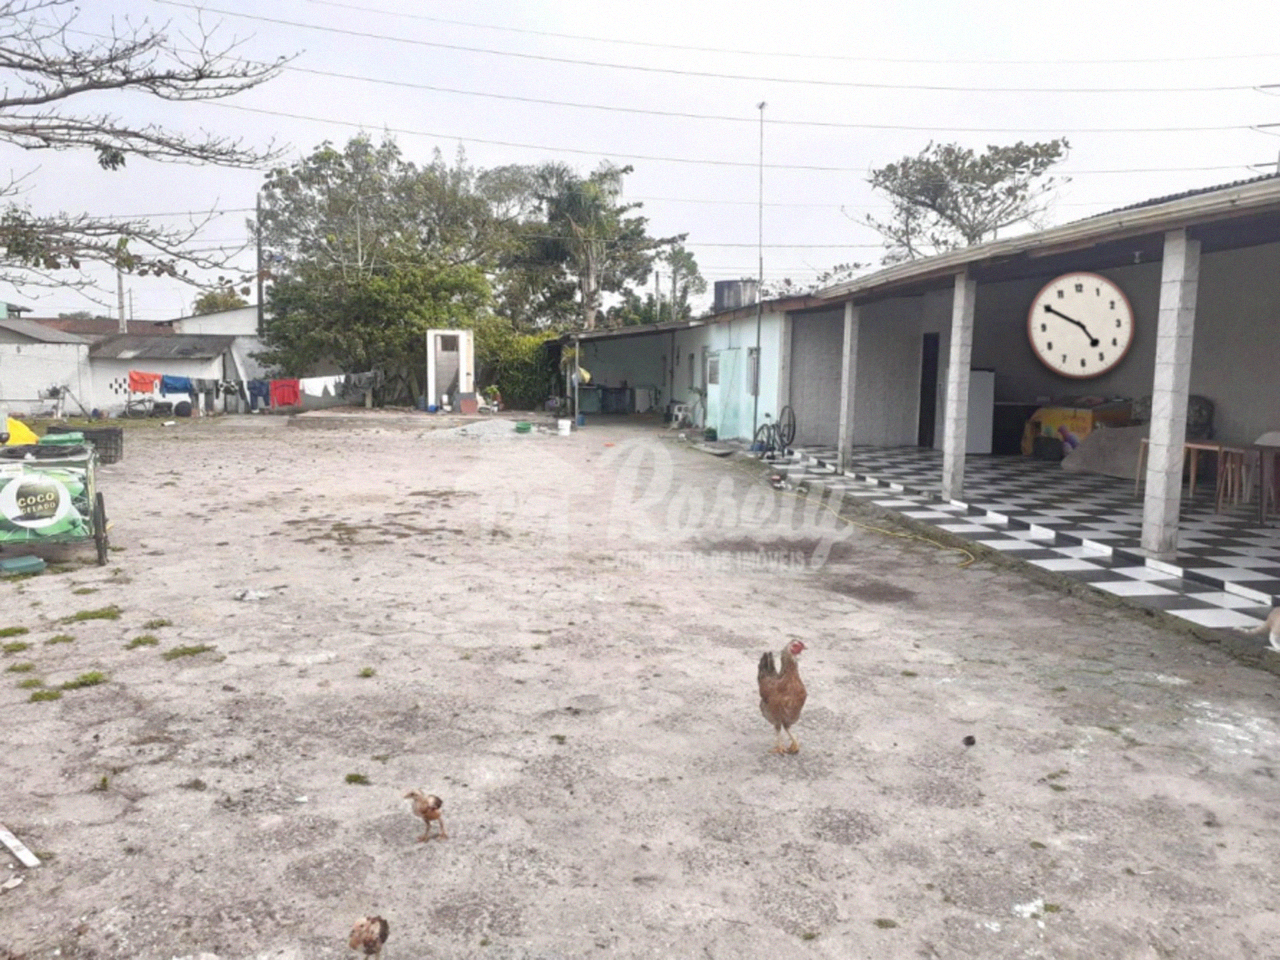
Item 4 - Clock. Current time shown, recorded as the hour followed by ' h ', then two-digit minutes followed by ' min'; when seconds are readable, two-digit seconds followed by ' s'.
4 h 50 min
